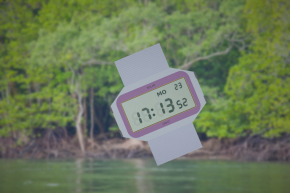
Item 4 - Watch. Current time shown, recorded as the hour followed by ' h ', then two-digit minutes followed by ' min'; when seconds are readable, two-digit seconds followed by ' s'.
17 h 13 min 52 s
